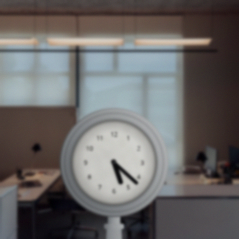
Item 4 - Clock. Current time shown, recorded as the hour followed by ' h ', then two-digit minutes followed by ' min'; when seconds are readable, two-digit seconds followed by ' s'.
5 h 22 min
